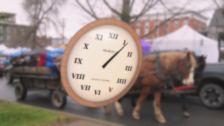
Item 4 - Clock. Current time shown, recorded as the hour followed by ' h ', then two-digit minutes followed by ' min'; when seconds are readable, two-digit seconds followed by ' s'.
1 h 06 min
